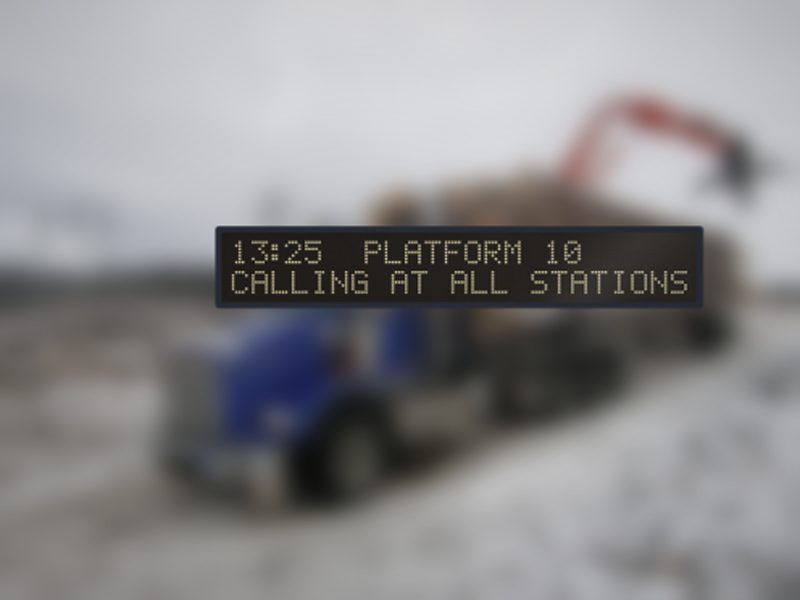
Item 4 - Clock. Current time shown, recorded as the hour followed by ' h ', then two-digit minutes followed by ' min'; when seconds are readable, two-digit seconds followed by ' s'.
13 h 25 min
